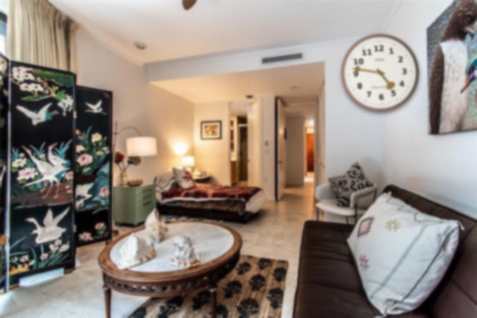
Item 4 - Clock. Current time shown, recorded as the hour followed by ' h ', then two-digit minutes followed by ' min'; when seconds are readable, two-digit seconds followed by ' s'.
4 h 47 min
